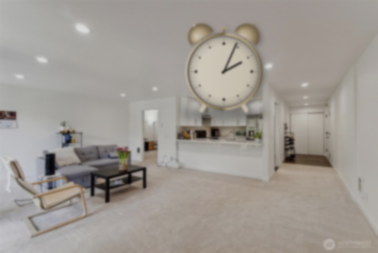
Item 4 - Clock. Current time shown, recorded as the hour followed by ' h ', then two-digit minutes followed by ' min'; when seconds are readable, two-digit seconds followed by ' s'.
2 h 04 min
